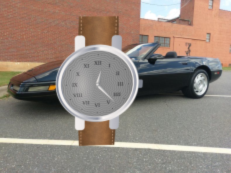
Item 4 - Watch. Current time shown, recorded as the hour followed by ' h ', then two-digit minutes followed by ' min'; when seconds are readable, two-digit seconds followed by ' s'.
12 h 23 min
